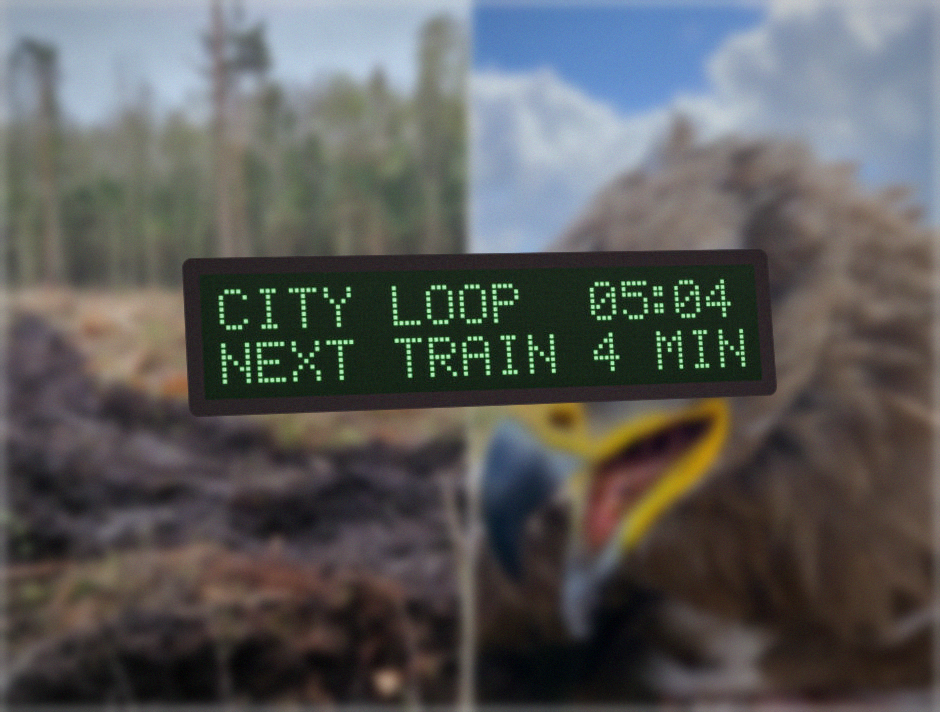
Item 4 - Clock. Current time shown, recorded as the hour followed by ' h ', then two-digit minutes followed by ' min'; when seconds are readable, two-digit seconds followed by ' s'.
5 h 04 min
